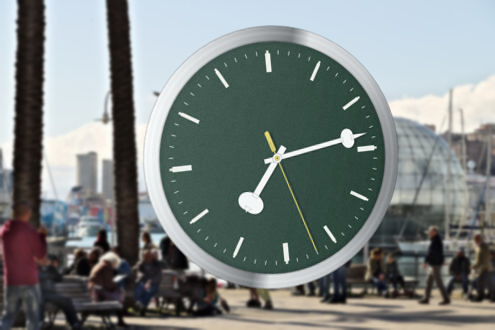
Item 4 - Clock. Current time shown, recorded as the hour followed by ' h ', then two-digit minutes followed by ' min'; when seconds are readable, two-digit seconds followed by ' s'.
7 h 13 min 27 s
